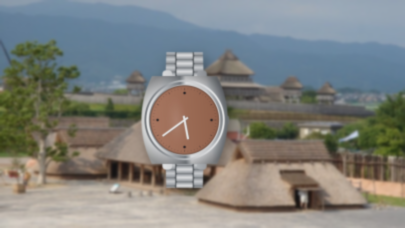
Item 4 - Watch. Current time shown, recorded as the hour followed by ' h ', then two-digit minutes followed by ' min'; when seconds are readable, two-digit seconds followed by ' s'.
5 h 39 min
